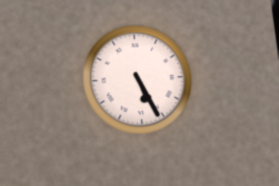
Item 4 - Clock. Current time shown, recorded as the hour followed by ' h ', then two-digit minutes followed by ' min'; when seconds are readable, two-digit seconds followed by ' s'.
5 h 26 min
